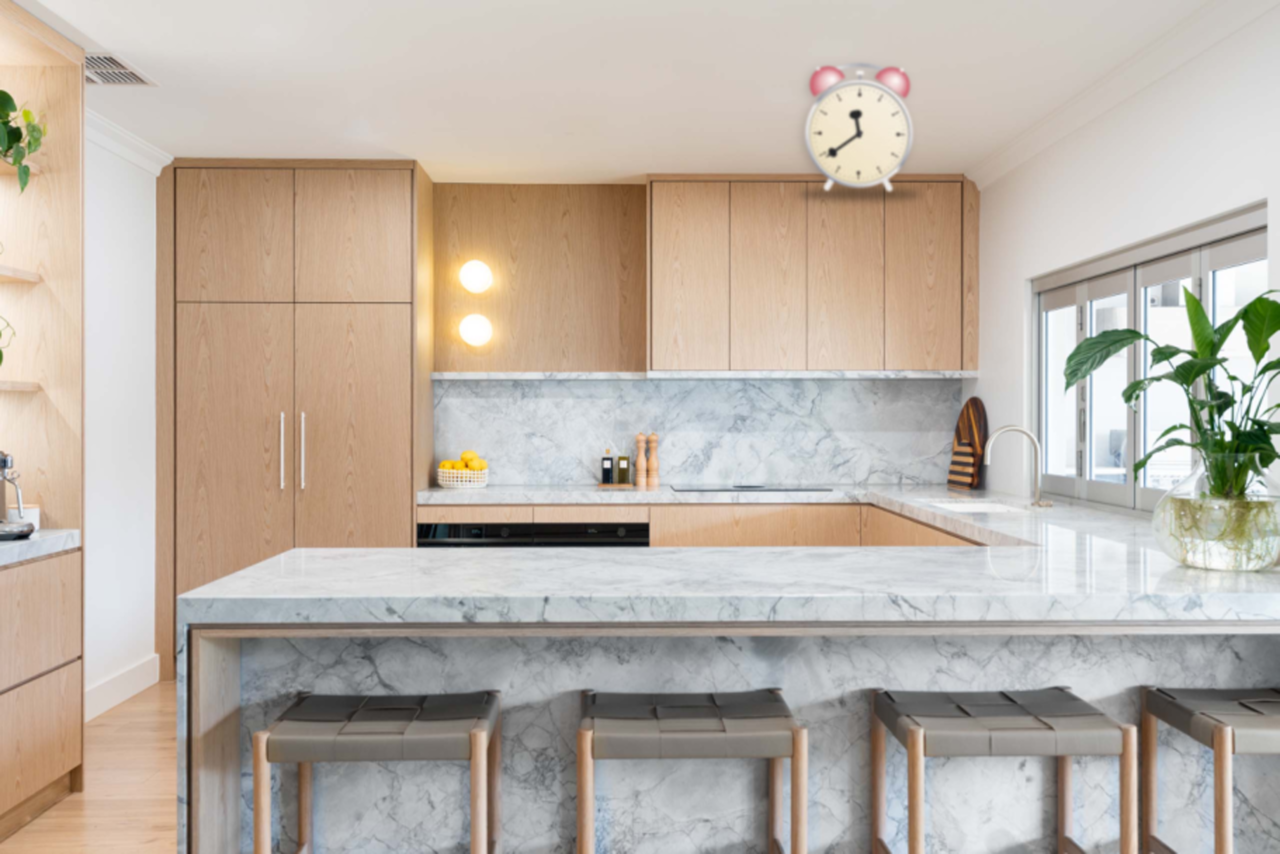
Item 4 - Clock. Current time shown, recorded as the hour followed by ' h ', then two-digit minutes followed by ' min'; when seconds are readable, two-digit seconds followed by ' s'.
11 h 39 min
